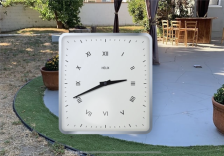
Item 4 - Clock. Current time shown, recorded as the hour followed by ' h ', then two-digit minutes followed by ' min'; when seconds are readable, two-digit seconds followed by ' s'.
2 h 41 min
